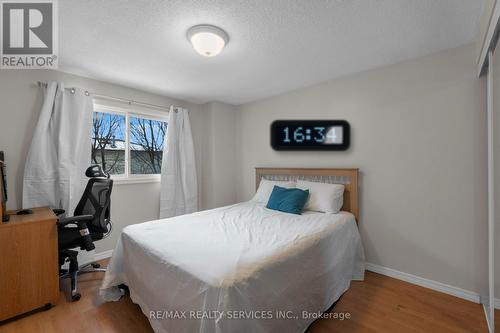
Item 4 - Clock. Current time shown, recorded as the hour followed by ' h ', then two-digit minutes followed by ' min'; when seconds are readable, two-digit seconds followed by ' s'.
16 h 34 min
